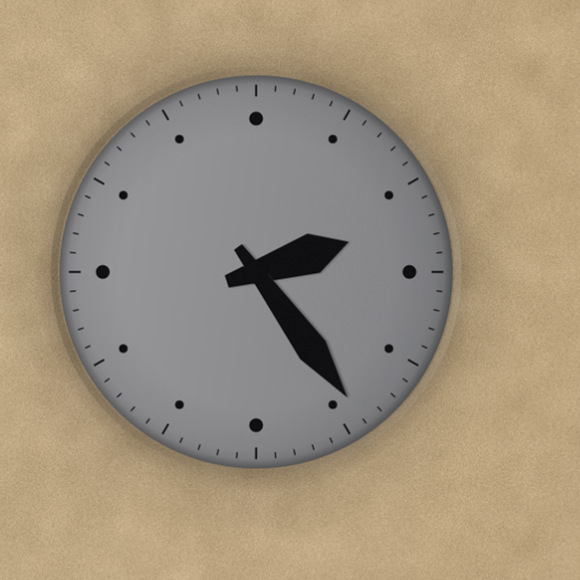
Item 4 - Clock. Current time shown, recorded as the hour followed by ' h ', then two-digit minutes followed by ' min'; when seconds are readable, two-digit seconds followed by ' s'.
2 h 24 min
